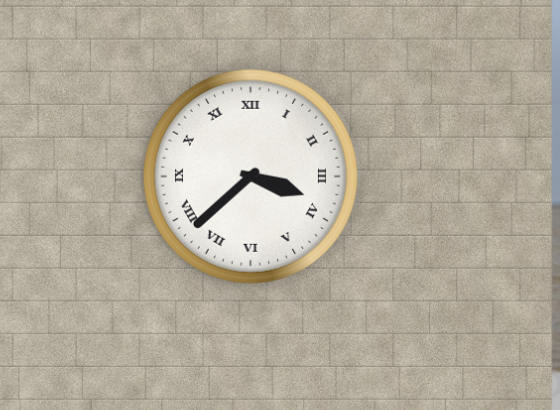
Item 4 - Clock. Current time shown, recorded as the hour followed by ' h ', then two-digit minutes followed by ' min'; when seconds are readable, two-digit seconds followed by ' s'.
3 h 38 min
